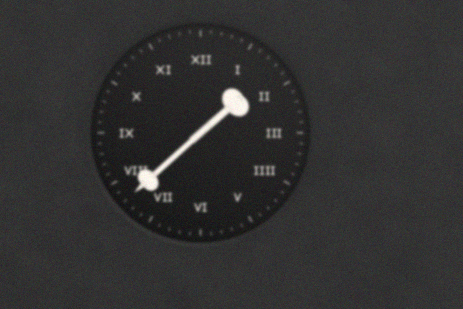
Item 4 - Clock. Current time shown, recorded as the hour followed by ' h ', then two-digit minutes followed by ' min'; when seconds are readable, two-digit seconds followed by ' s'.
1 h 38 min
